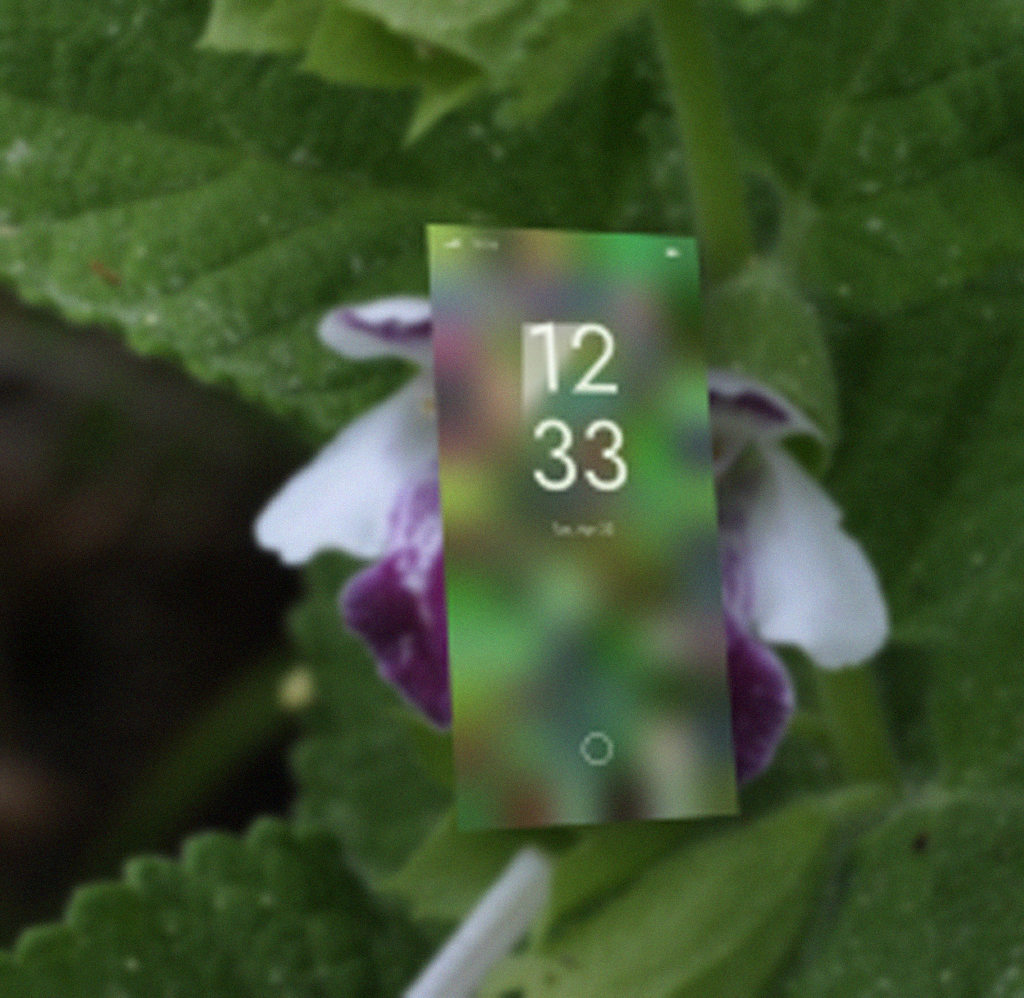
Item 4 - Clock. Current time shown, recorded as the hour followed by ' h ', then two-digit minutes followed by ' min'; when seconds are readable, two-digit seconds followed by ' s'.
12 h 33 min
